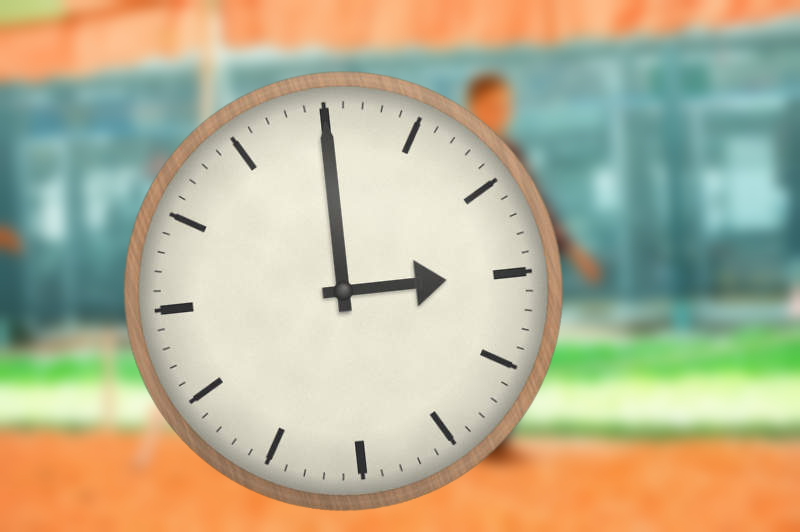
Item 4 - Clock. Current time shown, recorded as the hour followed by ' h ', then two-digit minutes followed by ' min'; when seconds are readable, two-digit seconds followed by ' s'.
3 h 00 min
